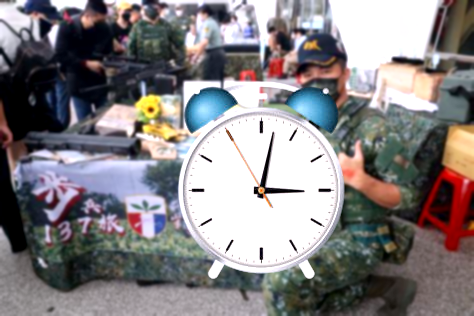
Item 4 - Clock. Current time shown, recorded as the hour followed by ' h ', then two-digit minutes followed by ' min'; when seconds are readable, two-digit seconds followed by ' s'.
3 h 01 min 55 s
